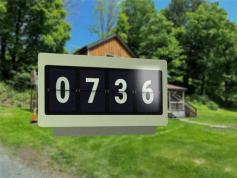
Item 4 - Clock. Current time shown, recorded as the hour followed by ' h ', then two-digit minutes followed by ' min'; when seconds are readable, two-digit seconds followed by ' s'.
7 h 36 min
